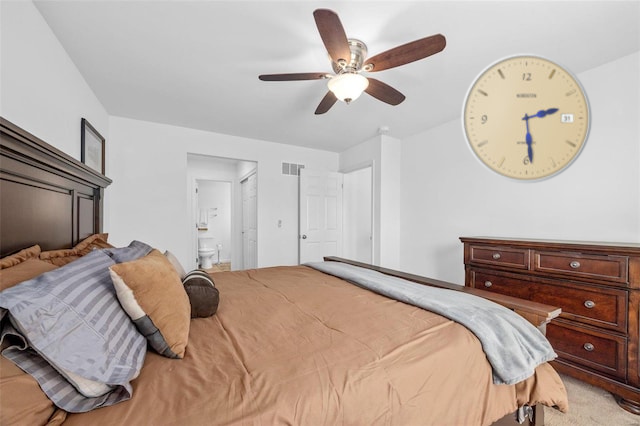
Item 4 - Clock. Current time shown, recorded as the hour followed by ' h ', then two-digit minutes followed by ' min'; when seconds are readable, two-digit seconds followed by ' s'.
2 h 29 min
